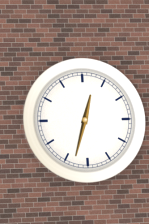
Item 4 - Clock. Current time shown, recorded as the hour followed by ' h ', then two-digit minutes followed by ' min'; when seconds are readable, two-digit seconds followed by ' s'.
12 h 33 min
